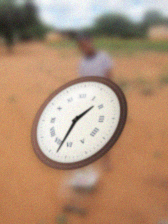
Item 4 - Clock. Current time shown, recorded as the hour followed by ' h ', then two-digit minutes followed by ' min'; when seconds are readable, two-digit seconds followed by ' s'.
1 h 33 min
